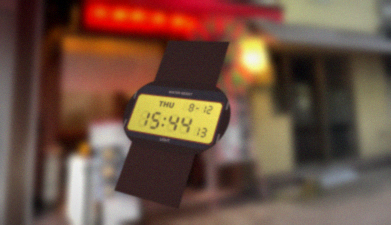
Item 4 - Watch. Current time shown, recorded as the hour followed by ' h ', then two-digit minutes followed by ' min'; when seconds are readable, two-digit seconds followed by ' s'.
15 h 44 min
